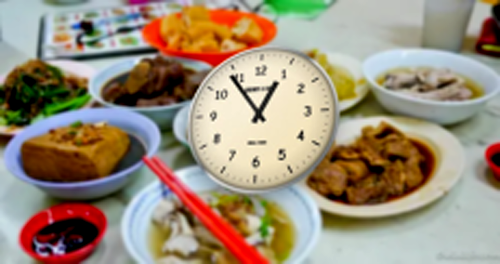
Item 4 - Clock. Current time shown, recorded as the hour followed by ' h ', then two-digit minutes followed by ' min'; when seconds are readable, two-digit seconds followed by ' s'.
12 h 54 min
